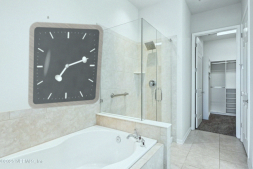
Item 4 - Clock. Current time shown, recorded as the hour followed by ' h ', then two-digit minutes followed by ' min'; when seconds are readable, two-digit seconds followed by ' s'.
7 h 12 min
